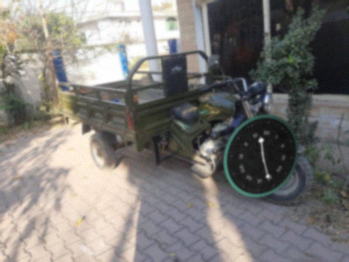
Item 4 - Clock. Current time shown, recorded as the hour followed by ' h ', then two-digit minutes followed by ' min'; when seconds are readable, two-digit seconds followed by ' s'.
11 h 26 min
